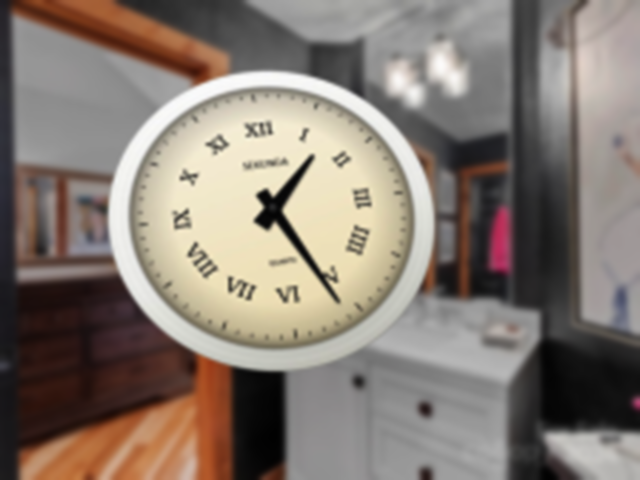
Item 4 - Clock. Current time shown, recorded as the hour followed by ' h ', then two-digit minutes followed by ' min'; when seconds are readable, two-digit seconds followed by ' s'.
1 h 26 min
